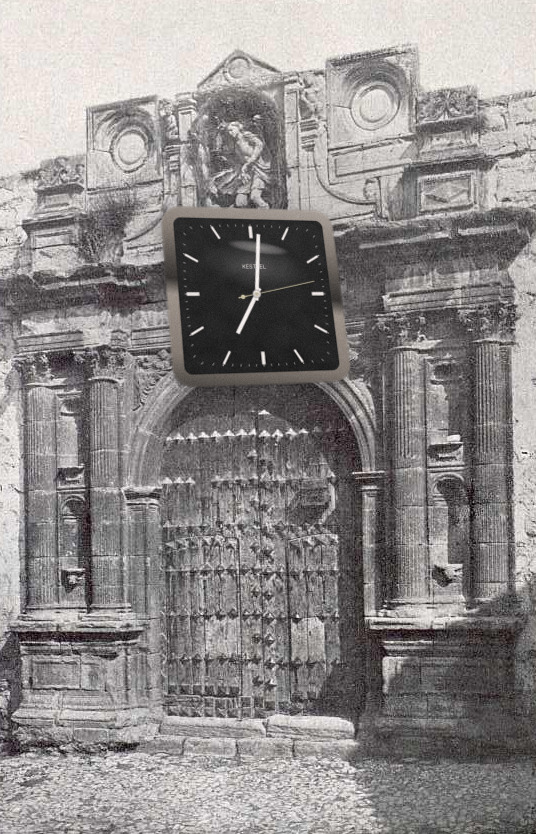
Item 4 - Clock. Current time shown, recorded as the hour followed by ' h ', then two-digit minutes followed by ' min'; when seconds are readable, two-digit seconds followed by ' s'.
7 h 01 min 13 s
